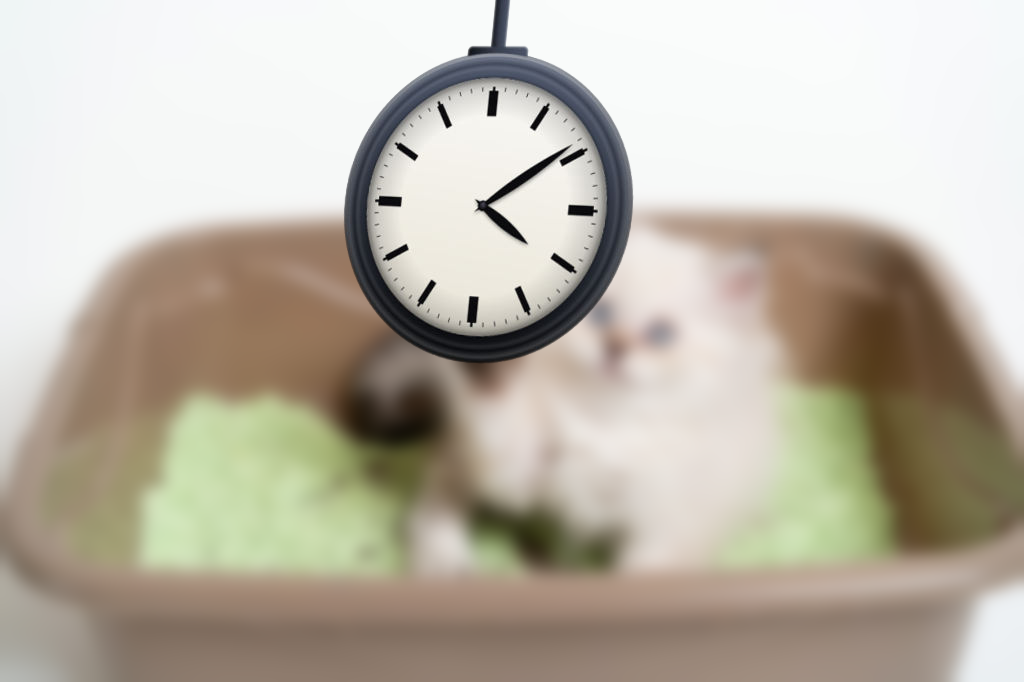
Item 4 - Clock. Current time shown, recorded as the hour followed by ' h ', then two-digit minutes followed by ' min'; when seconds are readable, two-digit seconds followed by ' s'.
4 h 09 min
